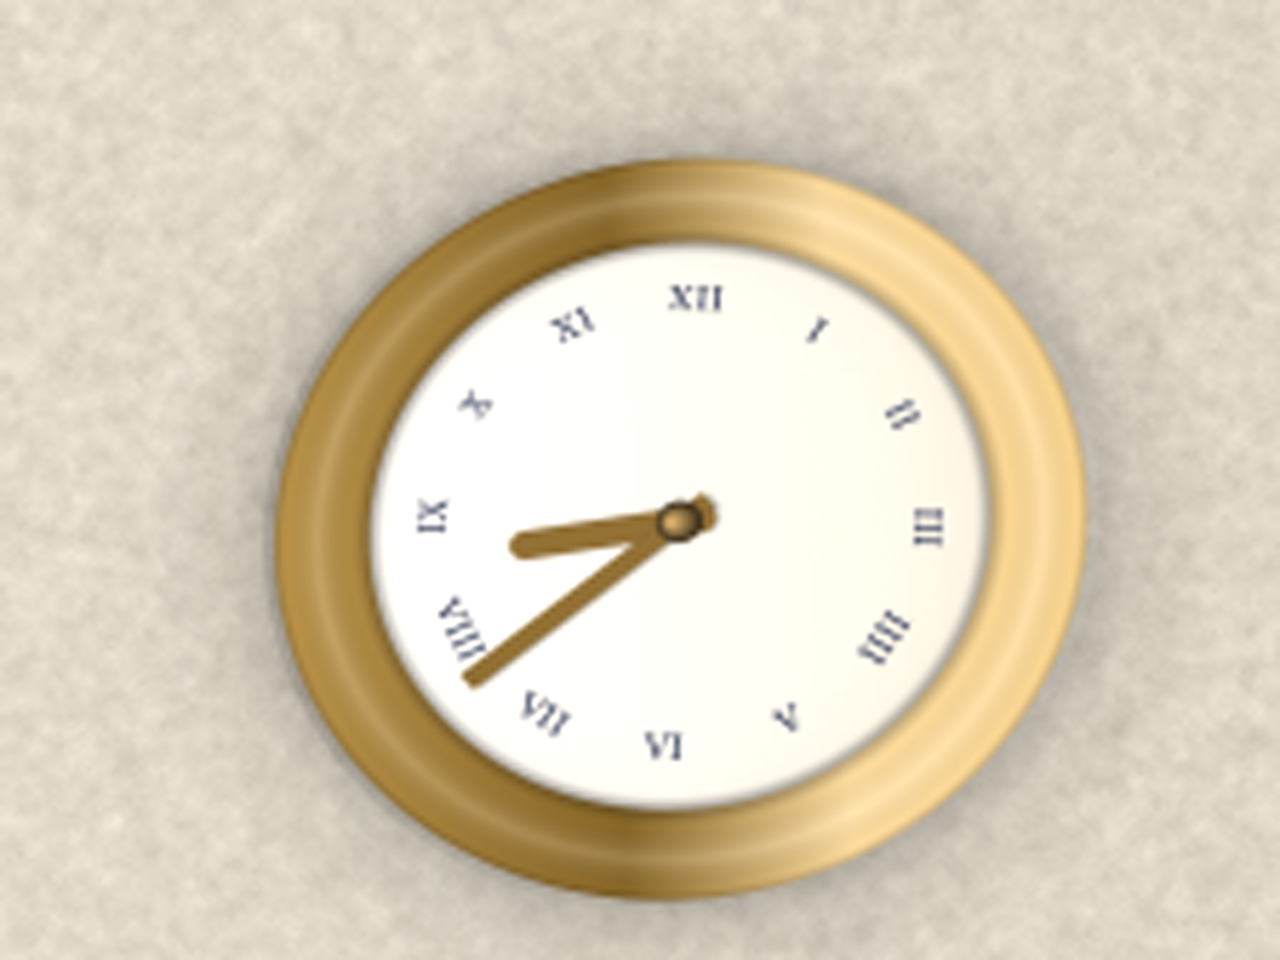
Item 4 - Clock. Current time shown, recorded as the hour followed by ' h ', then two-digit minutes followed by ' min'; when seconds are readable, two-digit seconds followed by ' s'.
8 h 38 min
